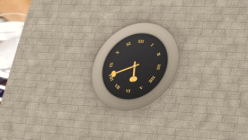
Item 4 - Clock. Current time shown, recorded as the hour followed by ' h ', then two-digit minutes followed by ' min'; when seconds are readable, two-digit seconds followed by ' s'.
5 h 41 min
